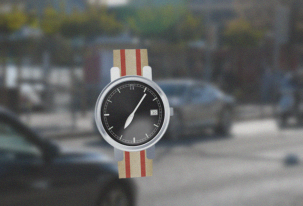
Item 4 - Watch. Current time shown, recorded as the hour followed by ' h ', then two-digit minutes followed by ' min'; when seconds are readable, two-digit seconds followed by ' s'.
7 h 06 min
